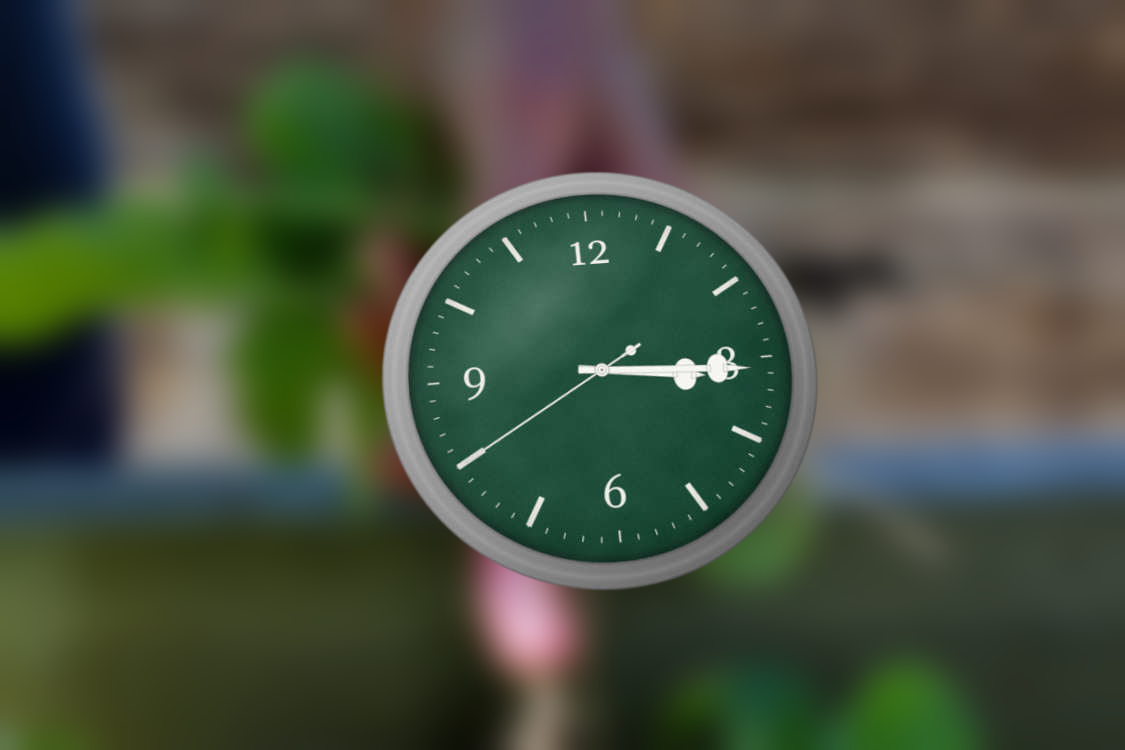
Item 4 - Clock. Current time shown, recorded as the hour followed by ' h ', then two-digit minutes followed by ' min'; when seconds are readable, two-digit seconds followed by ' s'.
3 h 15 min 40 s
